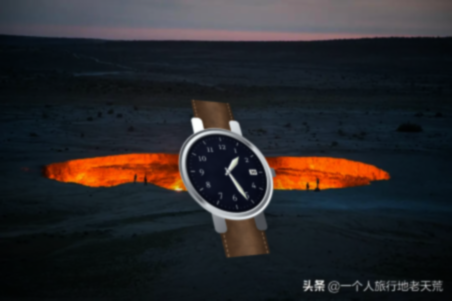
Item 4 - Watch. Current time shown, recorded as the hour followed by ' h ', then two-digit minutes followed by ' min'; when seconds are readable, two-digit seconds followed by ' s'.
1 h 26 min
